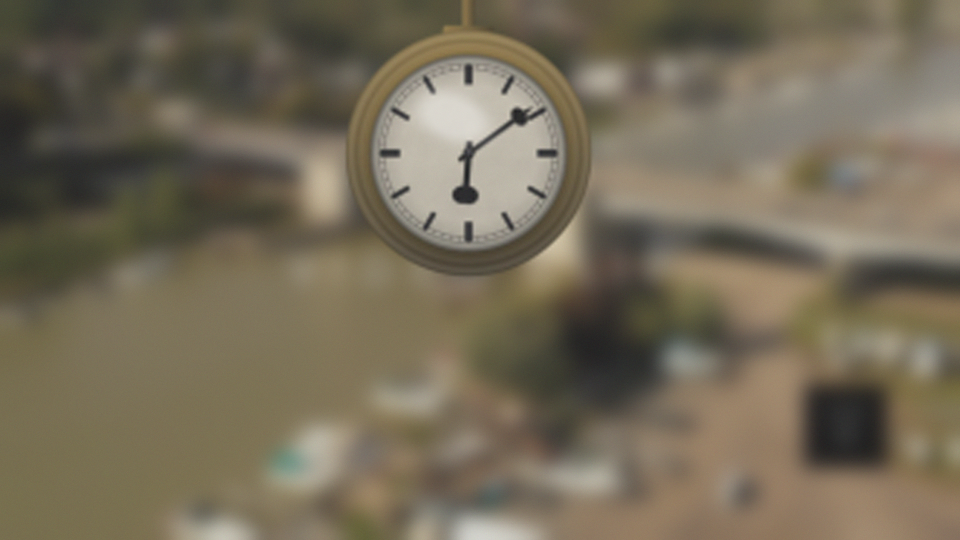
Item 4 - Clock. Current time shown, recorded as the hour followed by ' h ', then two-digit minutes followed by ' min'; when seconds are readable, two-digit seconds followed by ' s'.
6 h 09 min
